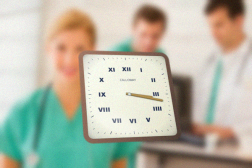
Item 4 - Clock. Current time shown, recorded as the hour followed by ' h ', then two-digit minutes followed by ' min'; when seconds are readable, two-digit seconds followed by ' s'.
3 h 17 min
